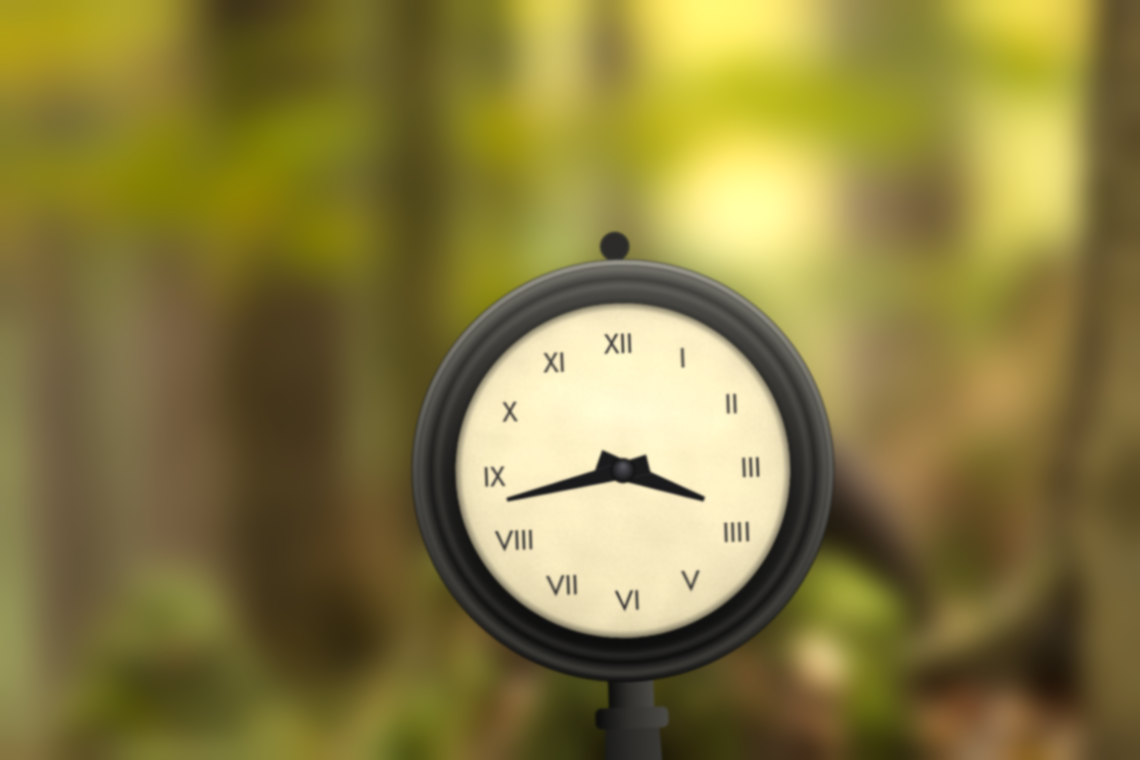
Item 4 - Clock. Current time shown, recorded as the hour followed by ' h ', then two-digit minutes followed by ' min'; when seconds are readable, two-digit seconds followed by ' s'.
3 h 43 min
